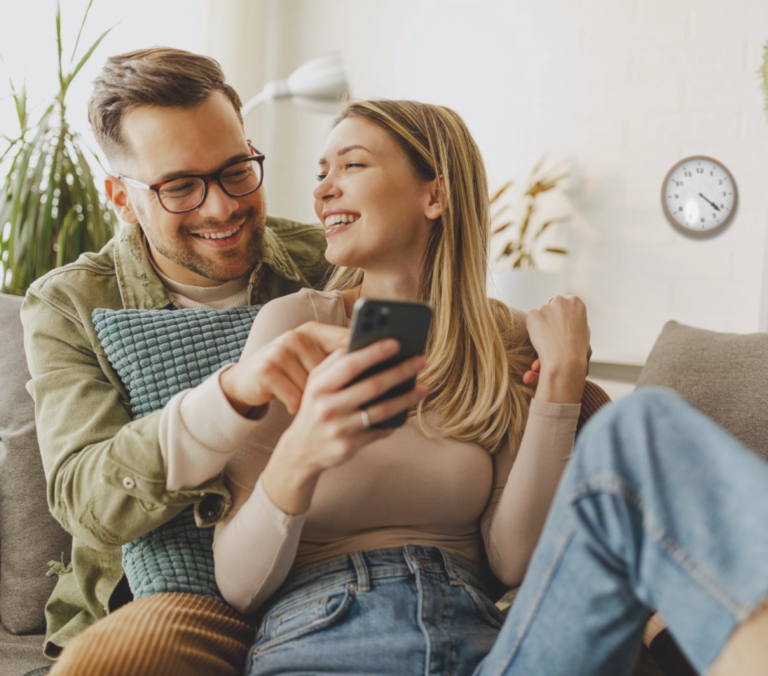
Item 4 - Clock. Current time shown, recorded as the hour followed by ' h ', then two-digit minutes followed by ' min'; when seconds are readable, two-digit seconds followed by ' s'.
4 h 22 min
